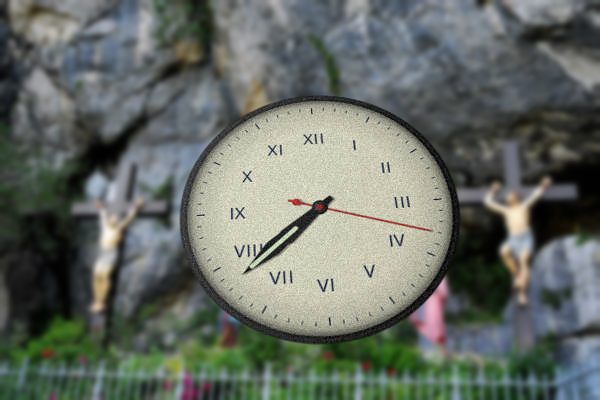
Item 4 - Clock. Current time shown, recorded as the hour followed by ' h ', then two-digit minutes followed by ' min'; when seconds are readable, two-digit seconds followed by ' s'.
7 h 38 min 18 s
